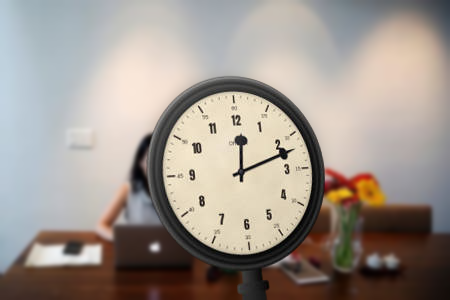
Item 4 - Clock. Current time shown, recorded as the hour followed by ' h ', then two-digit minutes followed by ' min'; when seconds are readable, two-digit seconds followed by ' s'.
12 h 12 min
